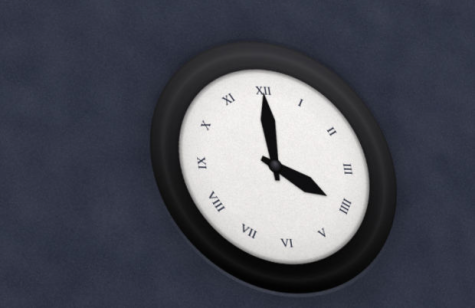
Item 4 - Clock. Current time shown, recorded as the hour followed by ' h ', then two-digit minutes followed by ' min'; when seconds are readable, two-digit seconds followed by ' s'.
4 h 00 min
